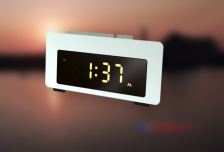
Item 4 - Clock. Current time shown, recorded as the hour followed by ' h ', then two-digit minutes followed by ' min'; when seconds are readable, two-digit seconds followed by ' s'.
1 h 37 min
